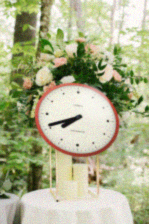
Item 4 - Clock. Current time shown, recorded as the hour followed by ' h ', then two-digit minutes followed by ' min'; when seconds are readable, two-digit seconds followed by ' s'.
7 h 41 min
